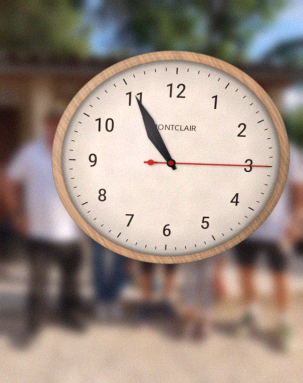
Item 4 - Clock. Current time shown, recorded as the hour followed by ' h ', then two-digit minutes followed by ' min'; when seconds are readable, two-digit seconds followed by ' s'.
10 h 55 min 15 s
